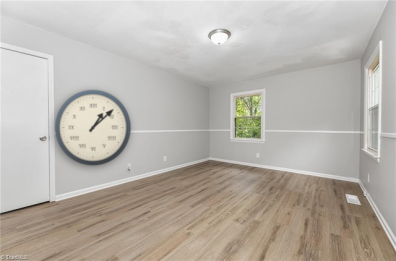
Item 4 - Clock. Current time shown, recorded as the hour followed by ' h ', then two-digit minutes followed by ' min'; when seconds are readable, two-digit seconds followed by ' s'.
1 h 08 min
